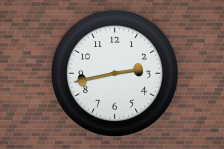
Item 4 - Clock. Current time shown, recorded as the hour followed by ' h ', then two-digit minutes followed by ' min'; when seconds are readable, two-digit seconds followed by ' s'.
2 h 43 min
